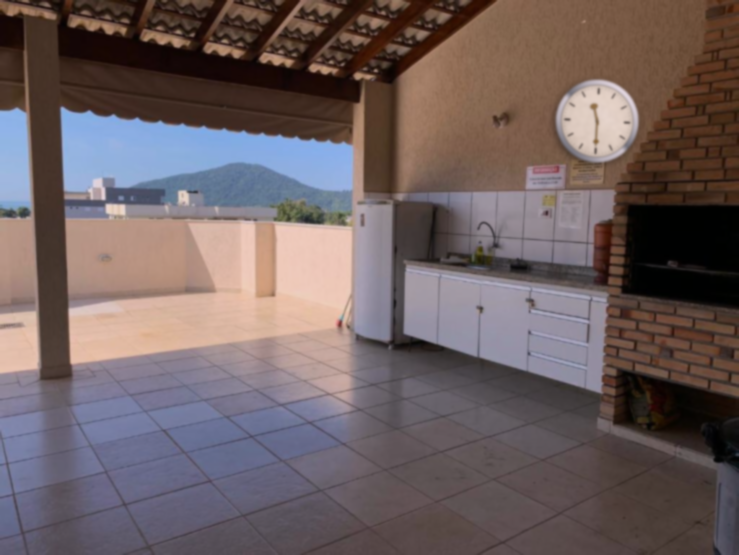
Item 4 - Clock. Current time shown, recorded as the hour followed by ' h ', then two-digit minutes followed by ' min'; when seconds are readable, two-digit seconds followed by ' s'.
11 h 30 min
